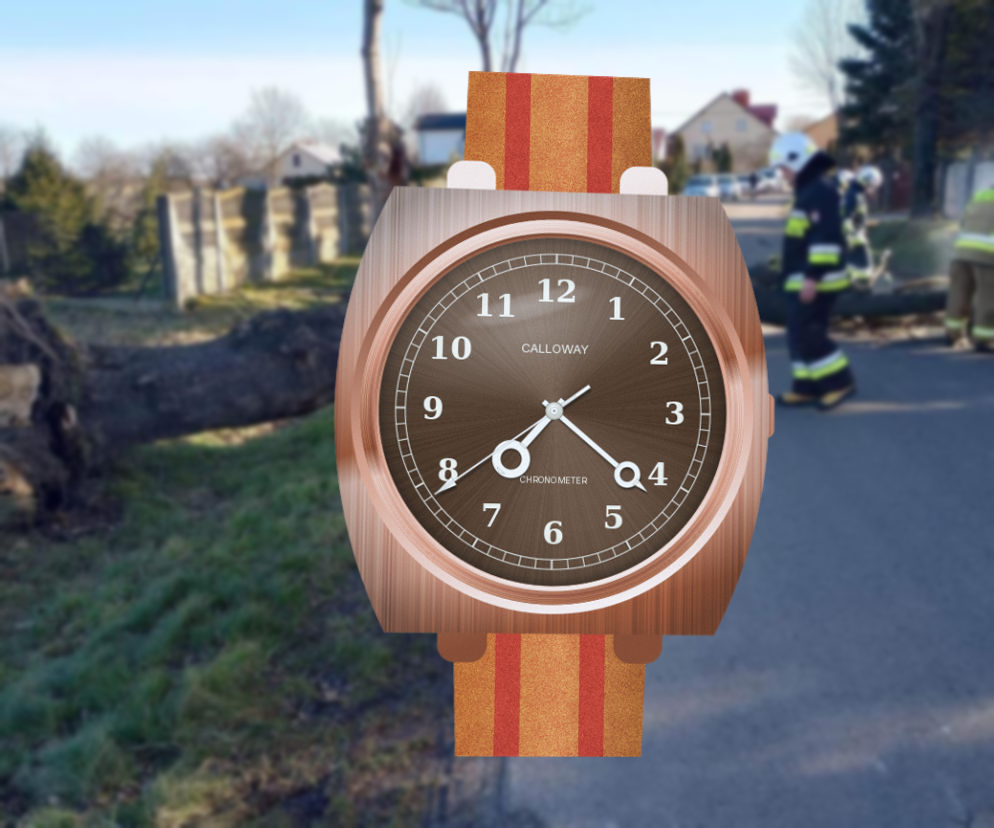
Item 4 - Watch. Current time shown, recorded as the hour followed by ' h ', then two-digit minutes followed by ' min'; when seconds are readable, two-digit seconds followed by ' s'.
7 h 21 min 39 s
